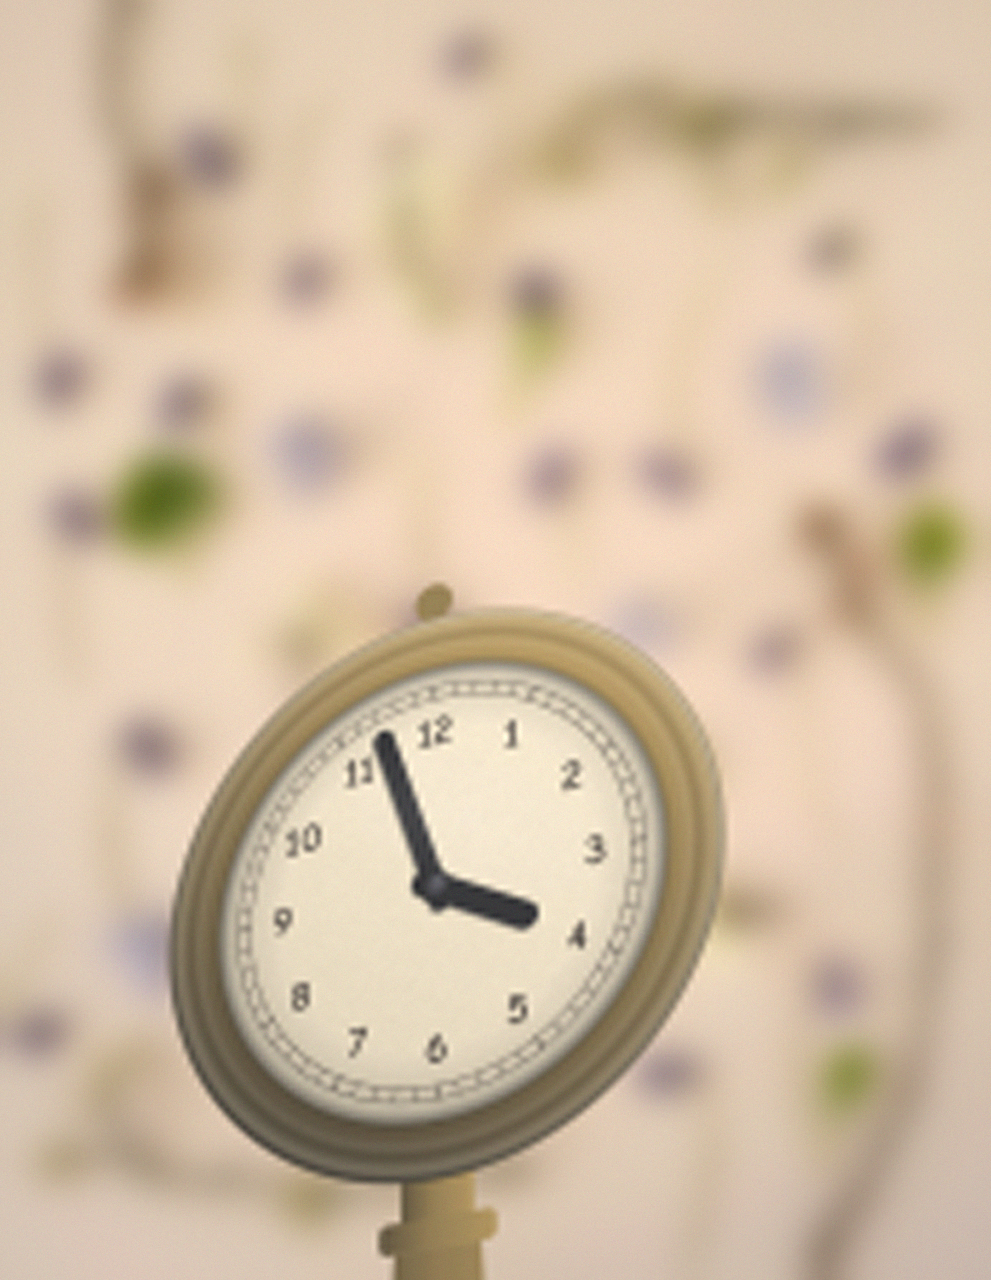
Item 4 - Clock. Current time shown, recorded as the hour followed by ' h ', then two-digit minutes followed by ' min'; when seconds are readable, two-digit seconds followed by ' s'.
3 h 57 min
